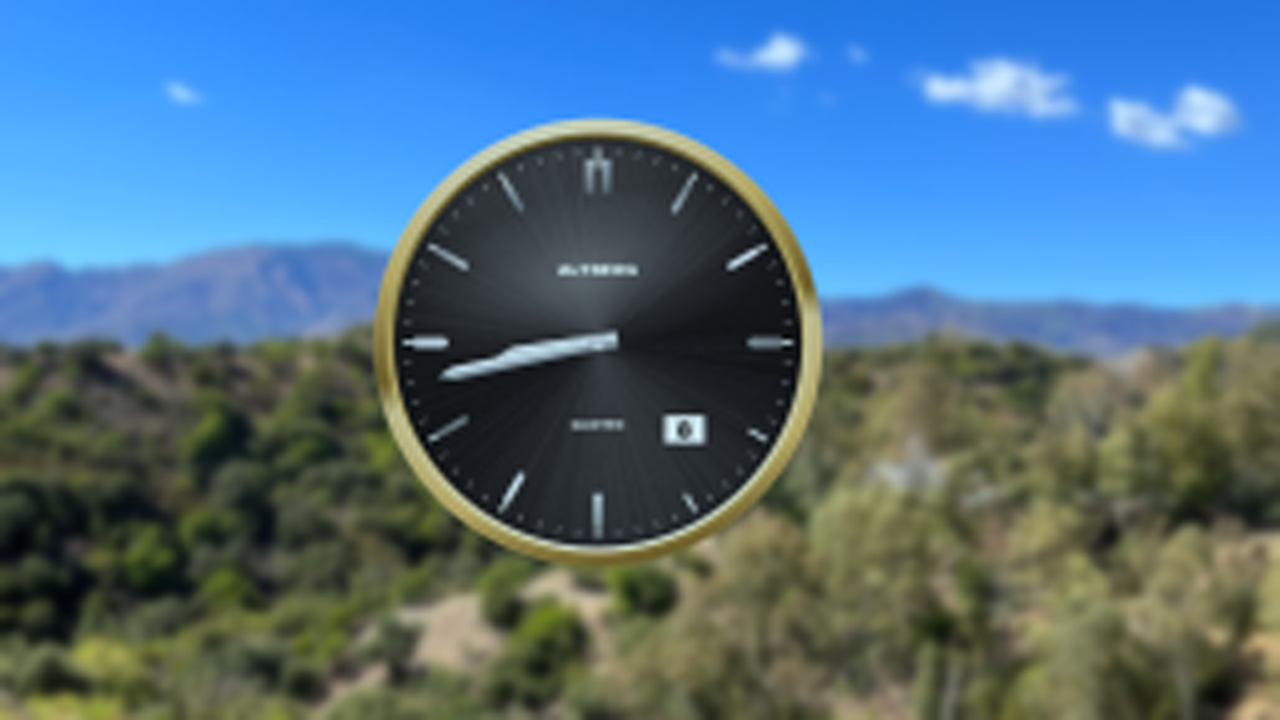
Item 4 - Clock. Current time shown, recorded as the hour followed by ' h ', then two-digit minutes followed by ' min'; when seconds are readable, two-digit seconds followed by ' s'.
8 h 43 min
